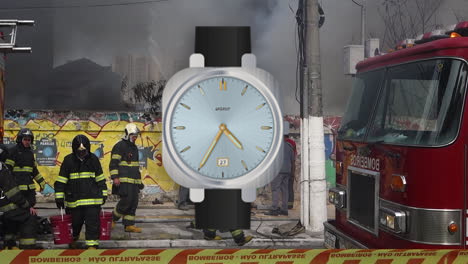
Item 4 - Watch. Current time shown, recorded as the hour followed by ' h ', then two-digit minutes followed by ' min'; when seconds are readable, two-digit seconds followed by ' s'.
4 h 35 min
